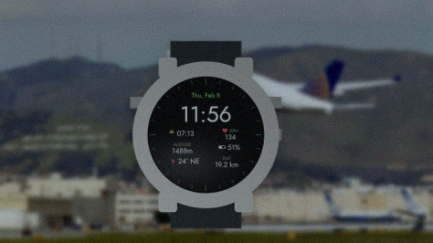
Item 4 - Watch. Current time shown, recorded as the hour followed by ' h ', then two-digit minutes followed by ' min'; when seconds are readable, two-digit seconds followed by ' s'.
11 h 56 min
